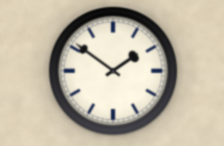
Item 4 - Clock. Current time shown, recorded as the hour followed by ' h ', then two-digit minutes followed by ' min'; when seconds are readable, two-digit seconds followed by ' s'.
1 h 51 min
